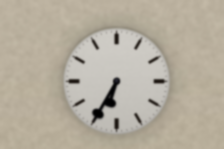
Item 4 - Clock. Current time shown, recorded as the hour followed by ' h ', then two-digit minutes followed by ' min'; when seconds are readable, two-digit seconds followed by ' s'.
6 h 35 min
